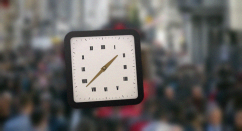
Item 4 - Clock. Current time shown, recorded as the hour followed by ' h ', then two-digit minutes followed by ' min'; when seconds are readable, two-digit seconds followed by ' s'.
1 h 38 min
